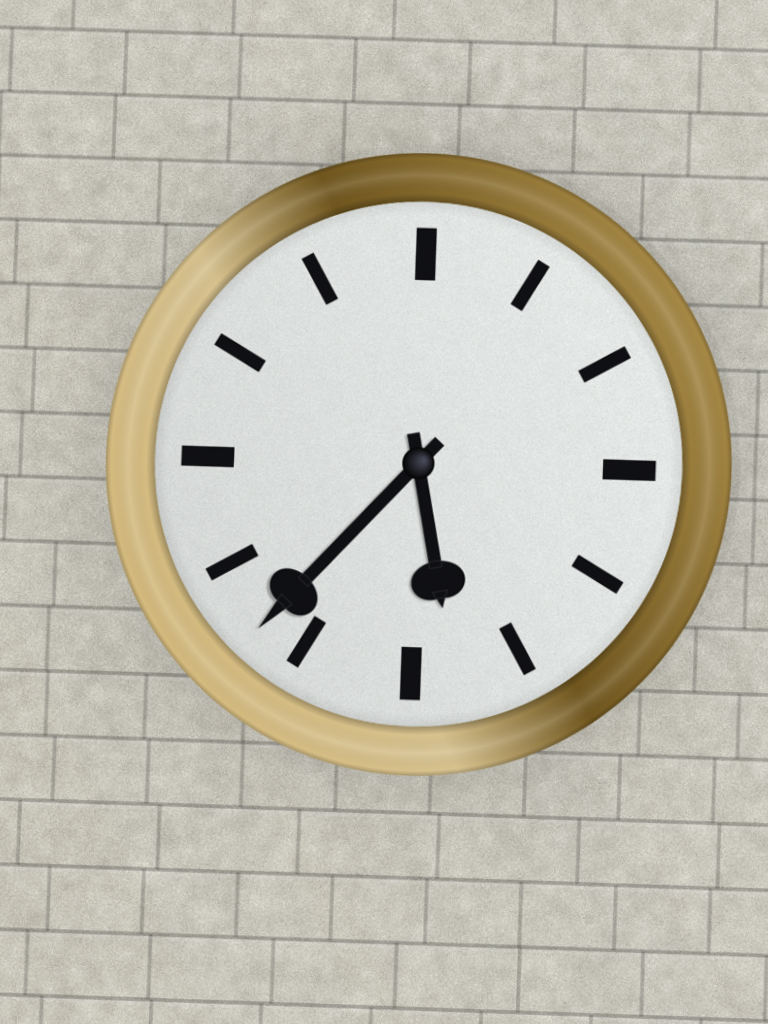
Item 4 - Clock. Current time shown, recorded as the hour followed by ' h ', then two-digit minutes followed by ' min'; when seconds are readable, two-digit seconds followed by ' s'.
5 h 37 min
